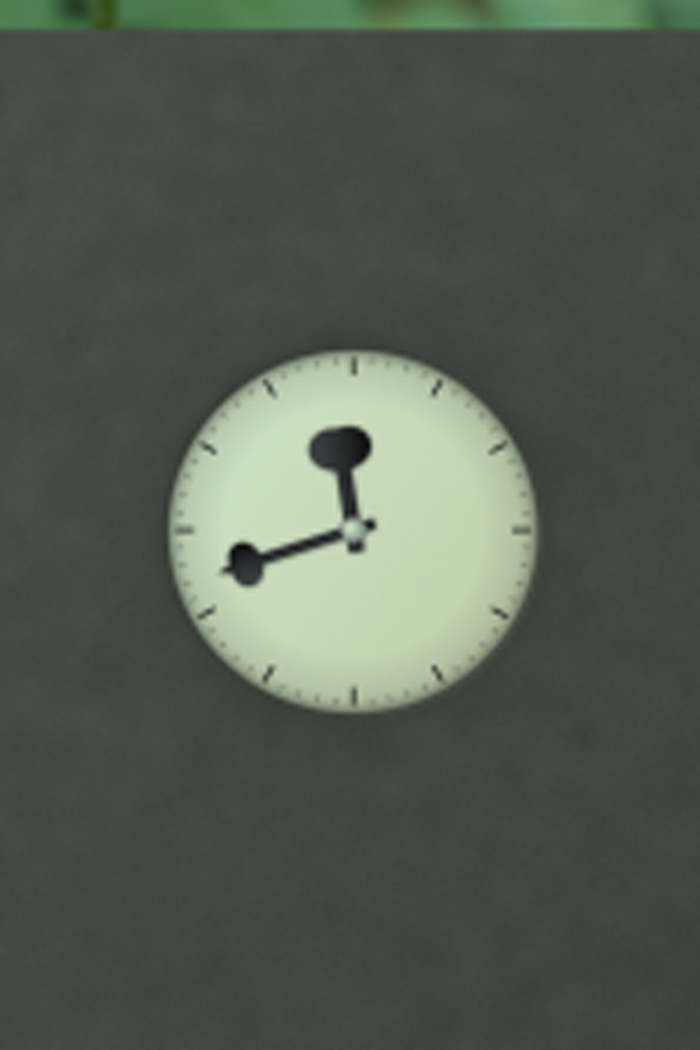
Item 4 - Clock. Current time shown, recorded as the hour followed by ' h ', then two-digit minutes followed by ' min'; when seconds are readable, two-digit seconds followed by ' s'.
11 h 42 min
